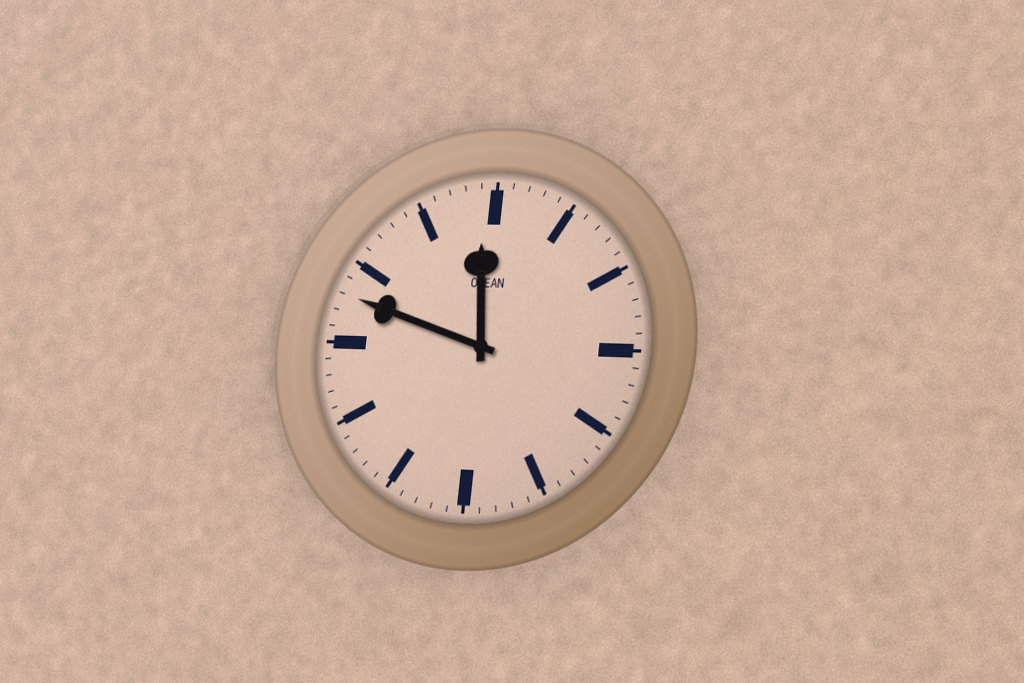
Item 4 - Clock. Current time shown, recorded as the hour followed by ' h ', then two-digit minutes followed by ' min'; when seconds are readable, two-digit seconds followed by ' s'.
11 h 48 min
